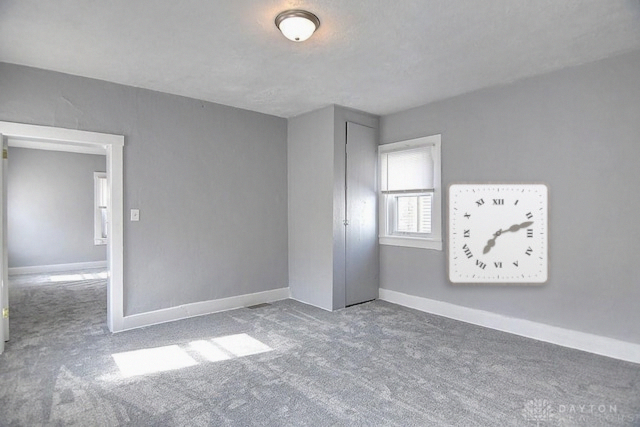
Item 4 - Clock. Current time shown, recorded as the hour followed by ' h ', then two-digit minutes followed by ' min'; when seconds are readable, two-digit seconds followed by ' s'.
7 h 12 min
